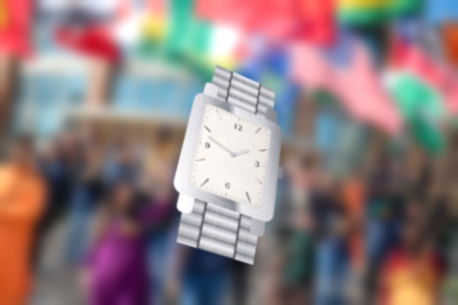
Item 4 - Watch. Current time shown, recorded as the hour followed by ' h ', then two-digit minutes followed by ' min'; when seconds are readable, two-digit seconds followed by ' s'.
1 h 48 min
